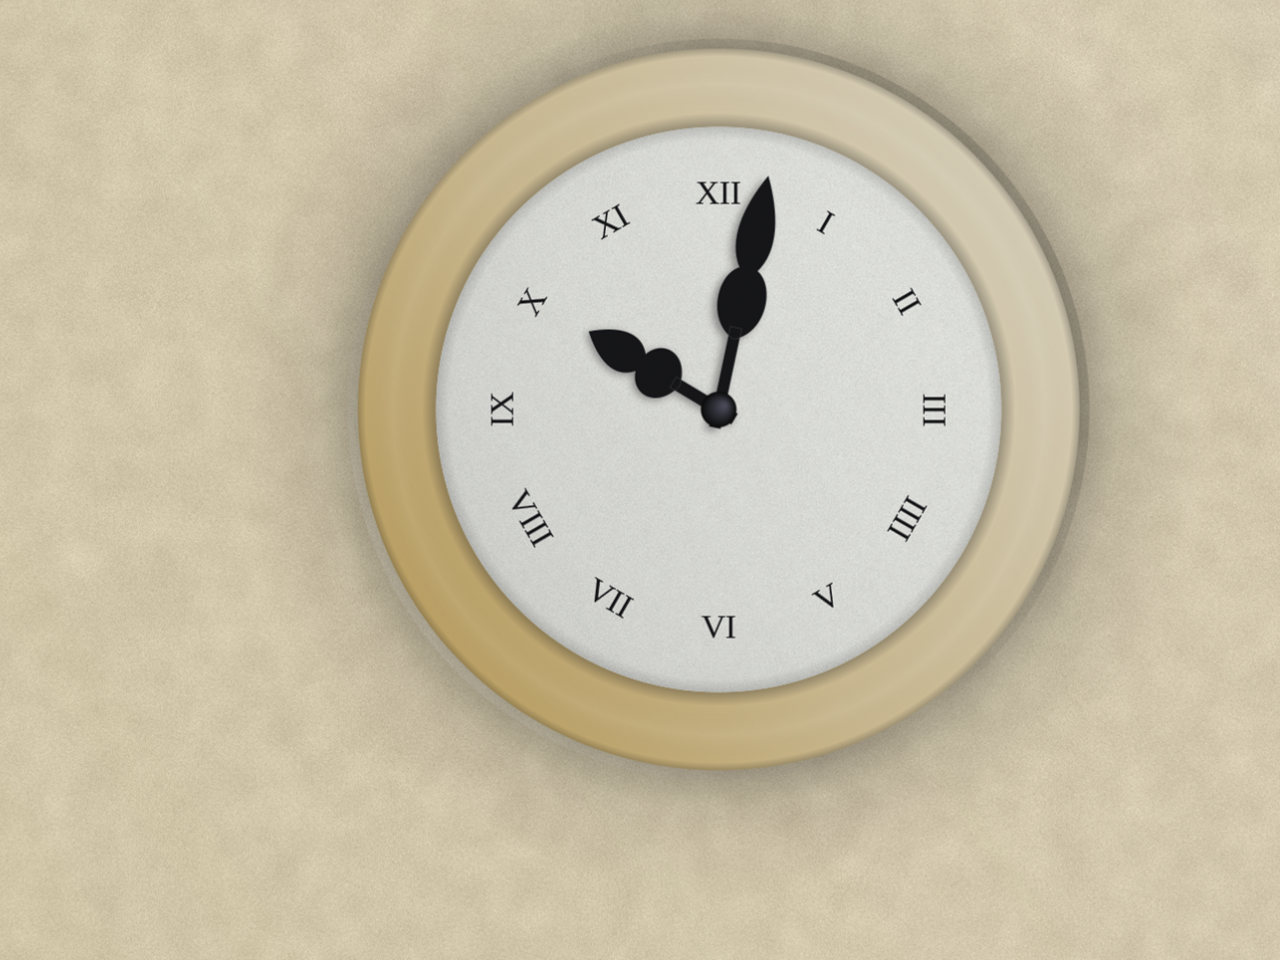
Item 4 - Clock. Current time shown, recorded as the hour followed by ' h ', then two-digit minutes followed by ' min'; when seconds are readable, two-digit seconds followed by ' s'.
10 h 02 min
